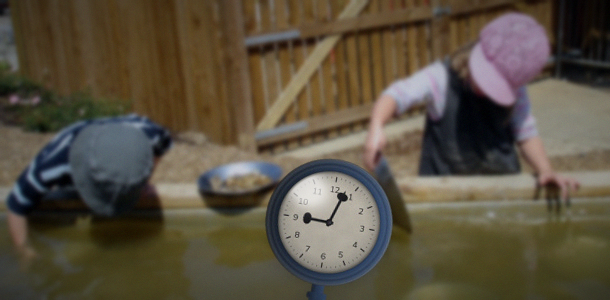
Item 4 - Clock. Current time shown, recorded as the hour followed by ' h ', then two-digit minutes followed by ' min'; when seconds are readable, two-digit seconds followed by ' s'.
9 h 03 min
